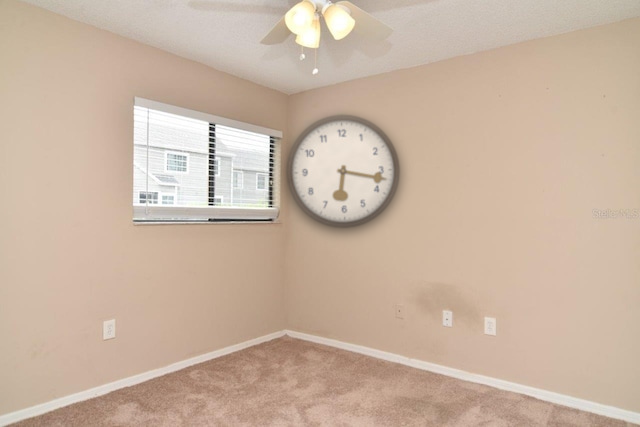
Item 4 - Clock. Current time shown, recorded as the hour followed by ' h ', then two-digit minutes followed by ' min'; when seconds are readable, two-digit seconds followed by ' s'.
6 h 17 min
